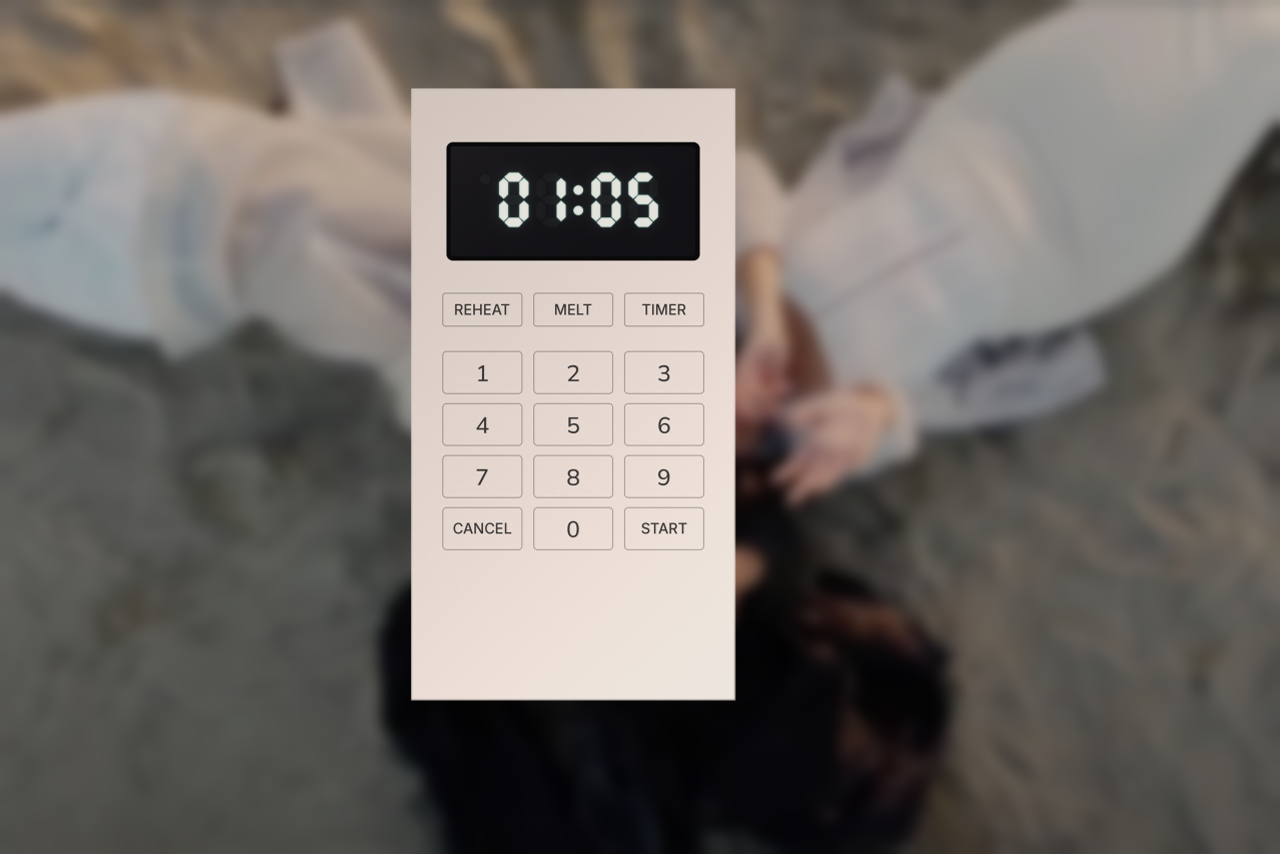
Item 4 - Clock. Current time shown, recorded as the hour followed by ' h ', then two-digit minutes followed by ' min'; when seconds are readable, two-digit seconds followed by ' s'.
1 h 05 min
